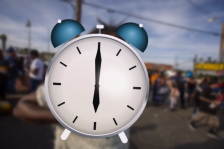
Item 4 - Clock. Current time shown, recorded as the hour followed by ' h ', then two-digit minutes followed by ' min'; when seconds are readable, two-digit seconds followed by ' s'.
6 h 00 min
